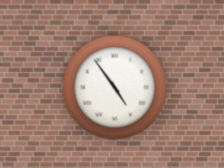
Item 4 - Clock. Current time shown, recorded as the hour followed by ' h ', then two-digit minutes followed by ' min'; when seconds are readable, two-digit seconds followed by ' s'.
4 h 54 min
